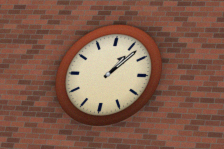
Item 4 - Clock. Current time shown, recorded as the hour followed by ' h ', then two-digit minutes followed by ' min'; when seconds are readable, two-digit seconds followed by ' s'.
1 h 07 min
